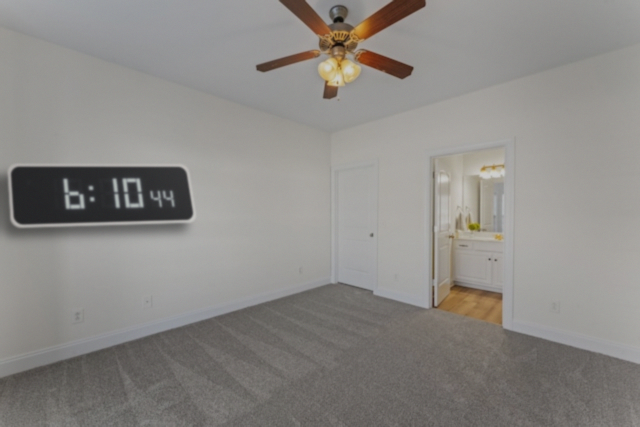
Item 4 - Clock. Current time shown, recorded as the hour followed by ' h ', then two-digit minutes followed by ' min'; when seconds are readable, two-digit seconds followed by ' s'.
6 h 10 min 44 s
